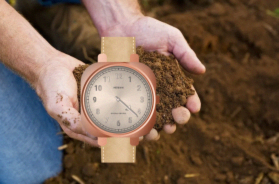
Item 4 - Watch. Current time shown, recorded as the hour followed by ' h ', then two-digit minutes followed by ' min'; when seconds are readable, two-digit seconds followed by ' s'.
4 h 22 min
